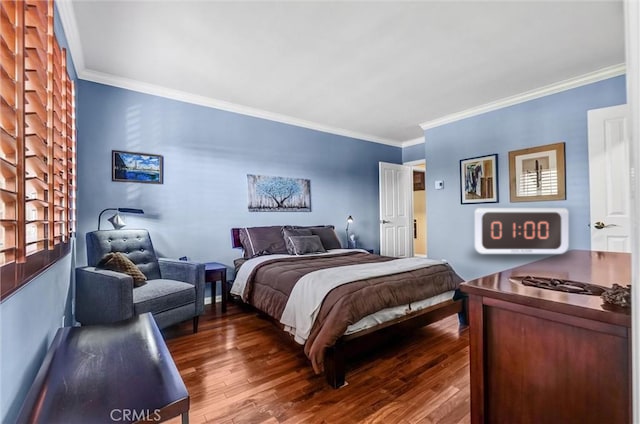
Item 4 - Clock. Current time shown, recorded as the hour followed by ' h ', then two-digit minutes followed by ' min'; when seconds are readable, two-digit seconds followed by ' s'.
1 h 00 min
